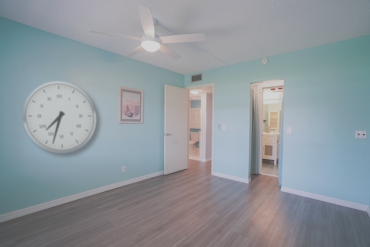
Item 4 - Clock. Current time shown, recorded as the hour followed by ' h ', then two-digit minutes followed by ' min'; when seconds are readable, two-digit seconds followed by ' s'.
7 h 33 min
